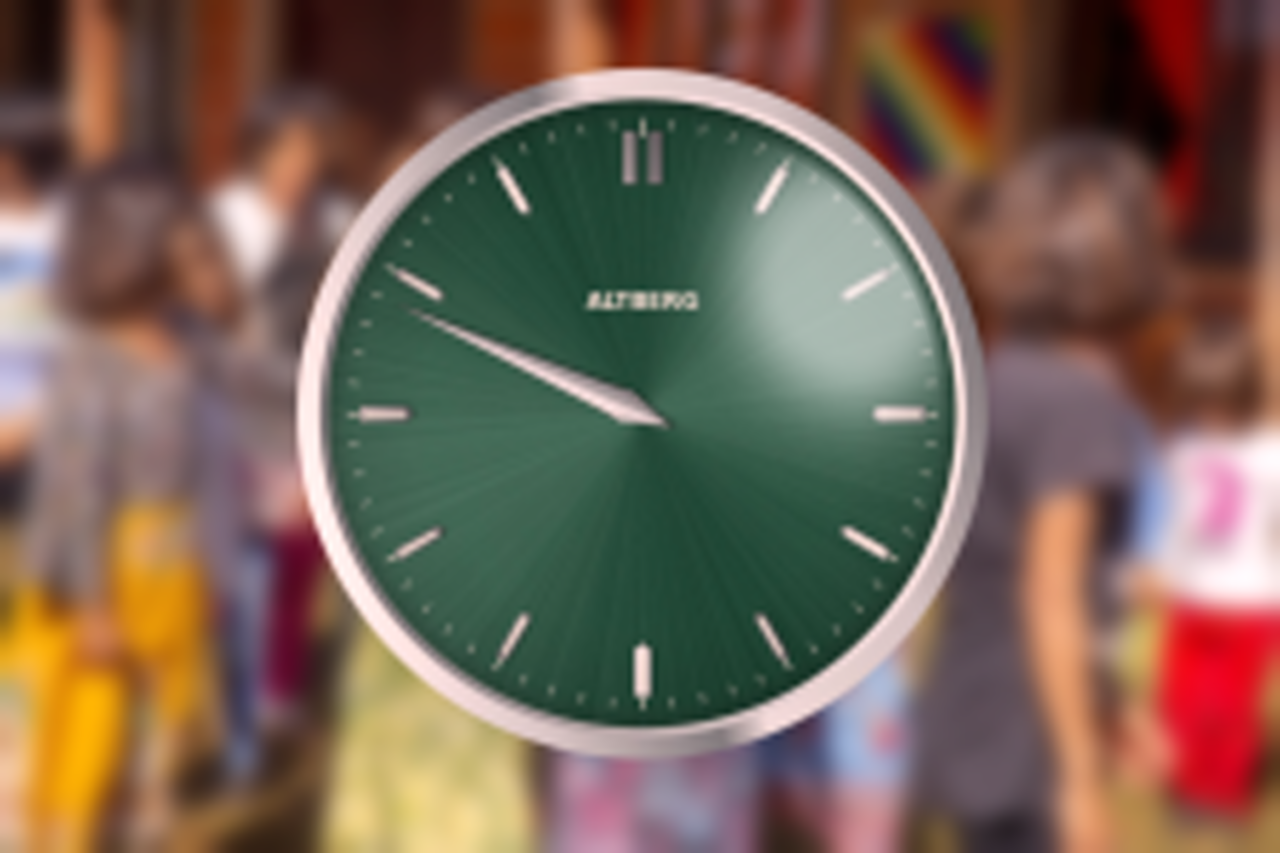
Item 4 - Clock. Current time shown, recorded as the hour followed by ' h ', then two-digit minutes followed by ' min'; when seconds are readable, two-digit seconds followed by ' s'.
9 h 49 min
